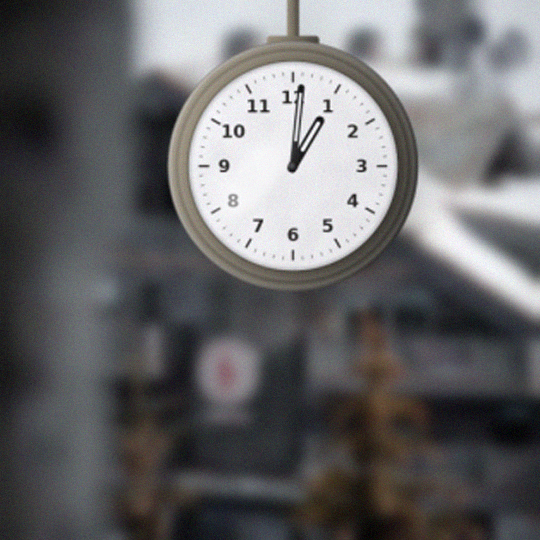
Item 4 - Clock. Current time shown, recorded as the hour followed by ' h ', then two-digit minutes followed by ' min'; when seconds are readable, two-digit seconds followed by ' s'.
1 h 01 min
